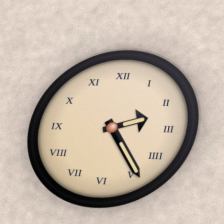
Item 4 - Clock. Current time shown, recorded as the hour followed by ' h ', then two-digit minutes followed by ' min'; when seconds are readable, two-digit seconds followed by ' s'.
2 h 24 min
